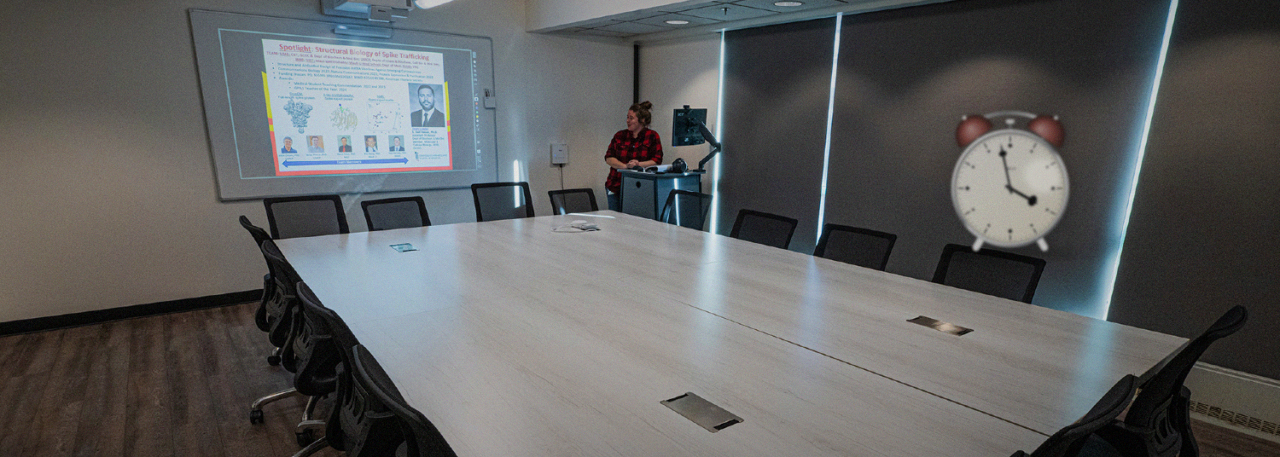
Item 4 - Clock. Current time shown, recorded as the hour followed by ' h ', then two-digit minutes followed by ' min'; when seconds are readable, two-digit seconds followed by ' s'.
3 h 58 min
